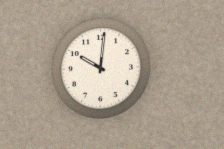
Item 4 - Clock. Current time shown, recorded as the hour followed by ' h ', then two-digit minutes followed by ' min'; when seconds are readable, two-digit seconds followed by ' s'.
10 h 01 min
